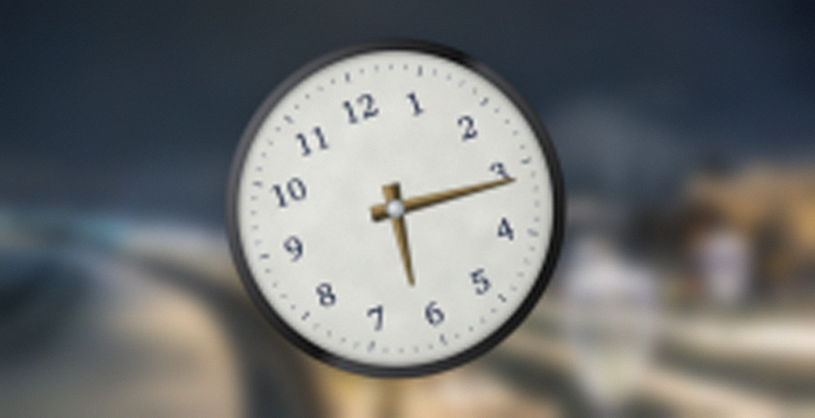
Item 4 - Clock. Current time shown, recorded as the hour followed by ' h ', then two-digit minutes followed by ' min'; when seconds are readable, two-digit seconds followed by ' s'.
6 h 16 min
